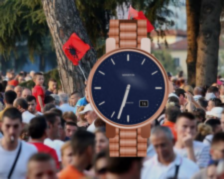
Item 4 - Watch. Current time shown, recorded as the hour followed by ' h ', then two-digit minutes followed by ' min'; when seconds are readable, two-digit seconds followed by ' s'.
6 h 33 min
